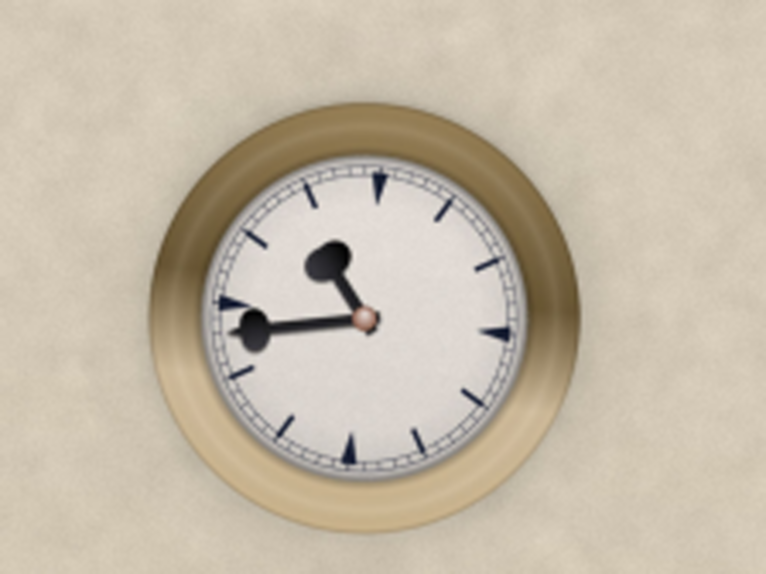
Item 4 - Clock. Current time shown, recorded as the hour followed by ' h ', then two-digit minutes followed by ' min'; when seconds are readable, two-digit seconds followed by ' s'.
10 h 43 min
